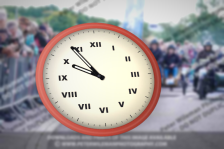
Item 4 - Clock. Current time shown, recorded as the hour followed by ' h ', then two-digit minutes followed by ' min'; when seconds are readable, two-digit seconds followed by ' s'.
9 h 54 min
